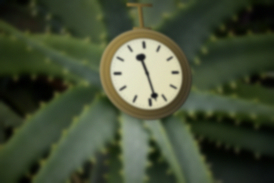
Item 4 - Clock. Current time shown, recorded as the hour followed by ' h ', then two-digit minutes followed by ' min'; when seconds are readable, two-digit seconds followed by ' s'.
11 h 28 min
